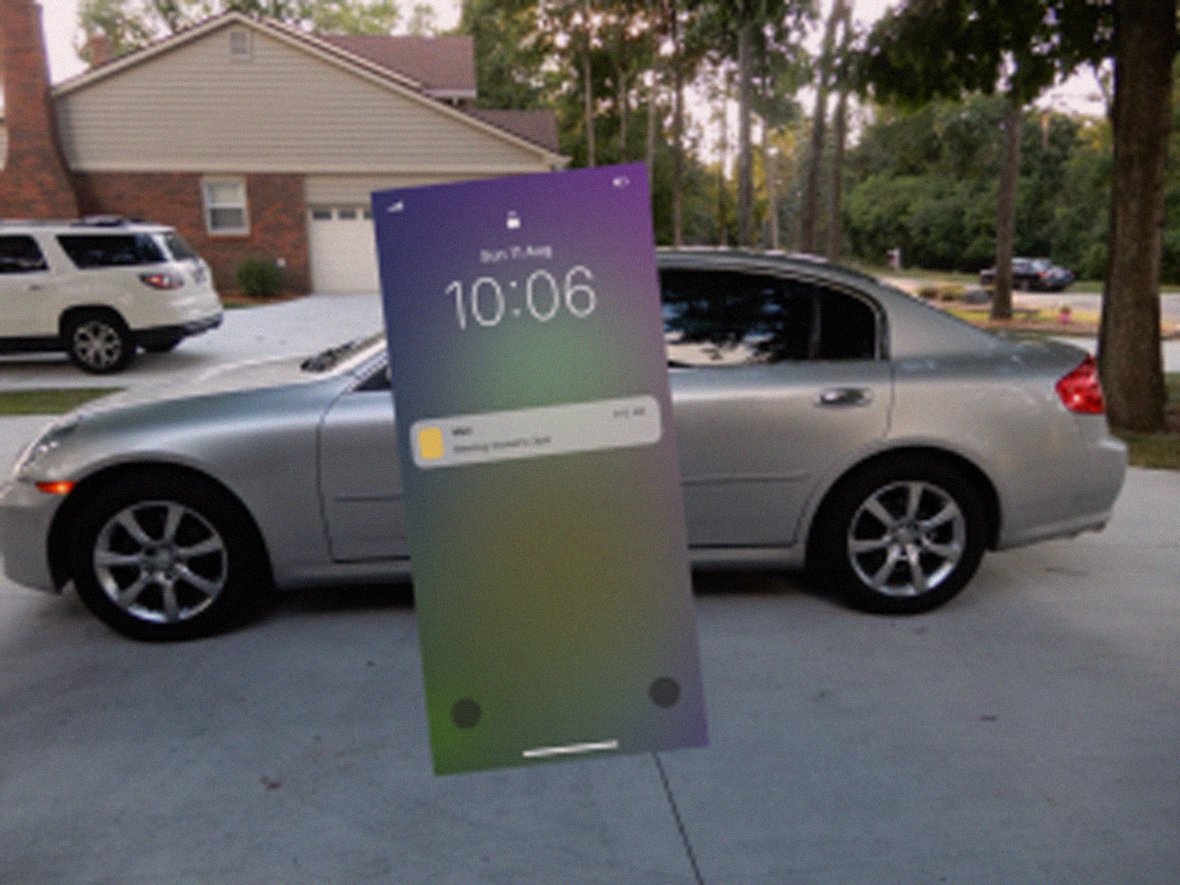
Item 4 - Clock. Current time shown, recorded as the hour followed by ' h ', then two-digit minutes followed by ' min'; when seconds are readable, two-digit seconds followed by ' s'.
10 h 06 min
